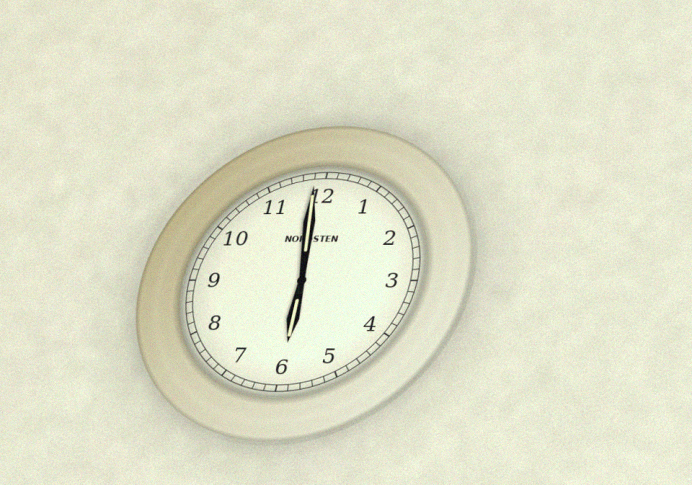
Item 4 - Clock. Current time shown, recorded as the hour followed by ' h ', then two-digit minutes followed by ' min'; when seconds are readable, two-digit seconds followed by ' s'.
5 h 59 min
